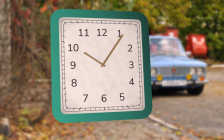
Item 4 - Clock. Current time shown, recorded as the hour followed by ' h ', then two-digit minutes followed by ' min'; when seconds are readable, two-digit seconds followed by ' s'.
10 h 06 min
